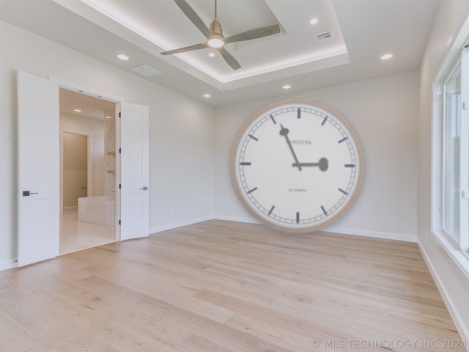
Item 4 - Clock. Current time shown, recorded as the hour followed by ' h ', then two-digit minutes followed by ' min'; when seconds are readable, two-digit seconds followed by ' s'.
2 h 56 min
